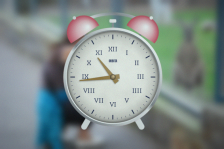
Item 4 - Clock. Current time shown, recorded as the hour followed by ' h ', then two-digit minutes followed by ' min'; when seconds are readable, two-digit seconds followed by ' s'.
10 h 44 min
